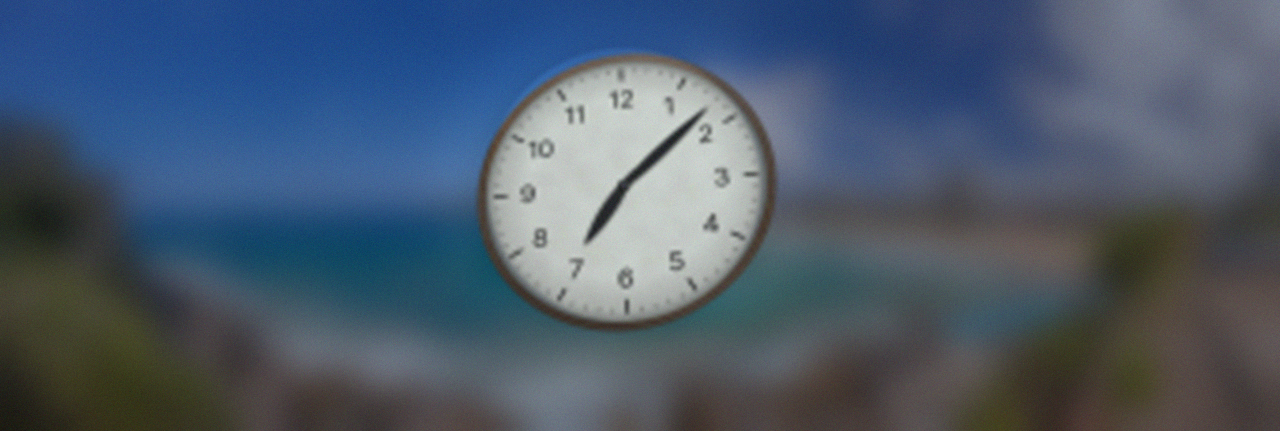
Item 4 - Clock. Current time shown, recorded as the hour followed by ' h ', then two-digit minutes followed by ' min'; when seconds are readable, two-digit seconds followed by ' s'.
7 h 08 min
